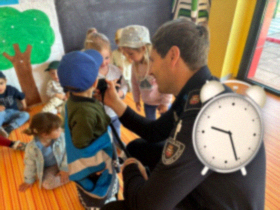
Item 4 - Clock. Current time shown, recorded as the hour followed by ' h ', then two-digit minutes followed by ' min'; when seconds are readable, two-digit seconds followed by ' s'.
9 h 26 min
